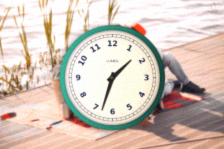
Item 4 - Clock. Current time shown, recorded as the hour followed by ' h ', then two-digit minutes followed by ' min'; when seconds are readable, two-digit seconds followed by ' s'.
1 h 33 min
